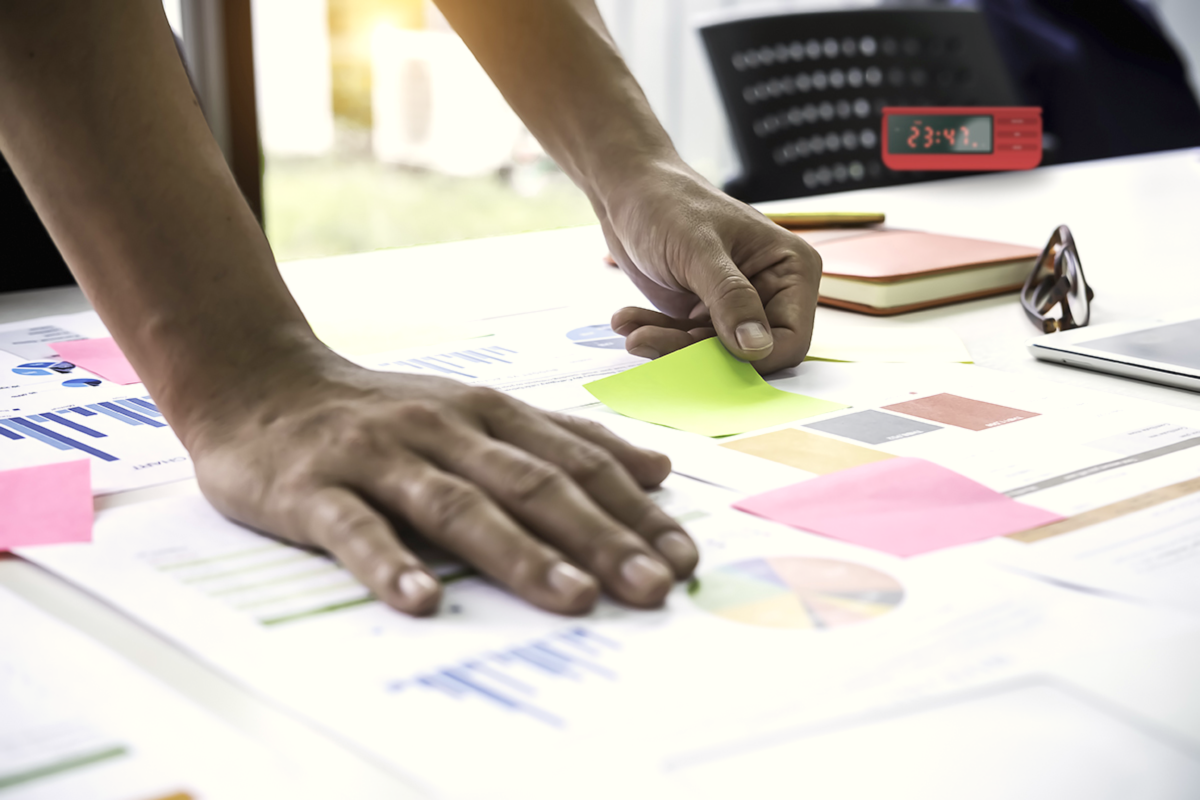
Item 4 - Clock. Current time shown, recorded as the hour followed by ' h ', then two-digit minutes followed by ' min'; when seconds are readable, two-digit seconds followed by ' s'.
23 h 47 min
